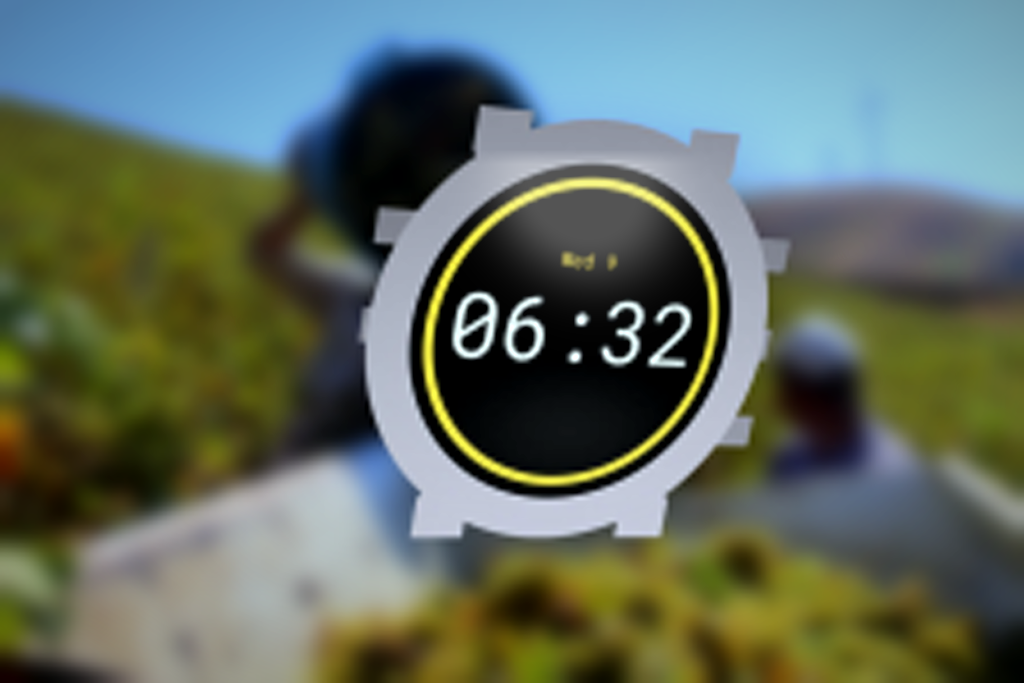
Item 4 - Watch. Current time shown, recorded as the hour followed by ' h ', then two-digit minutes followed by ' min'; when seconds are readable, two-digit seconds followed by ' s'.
6 h 32 min
